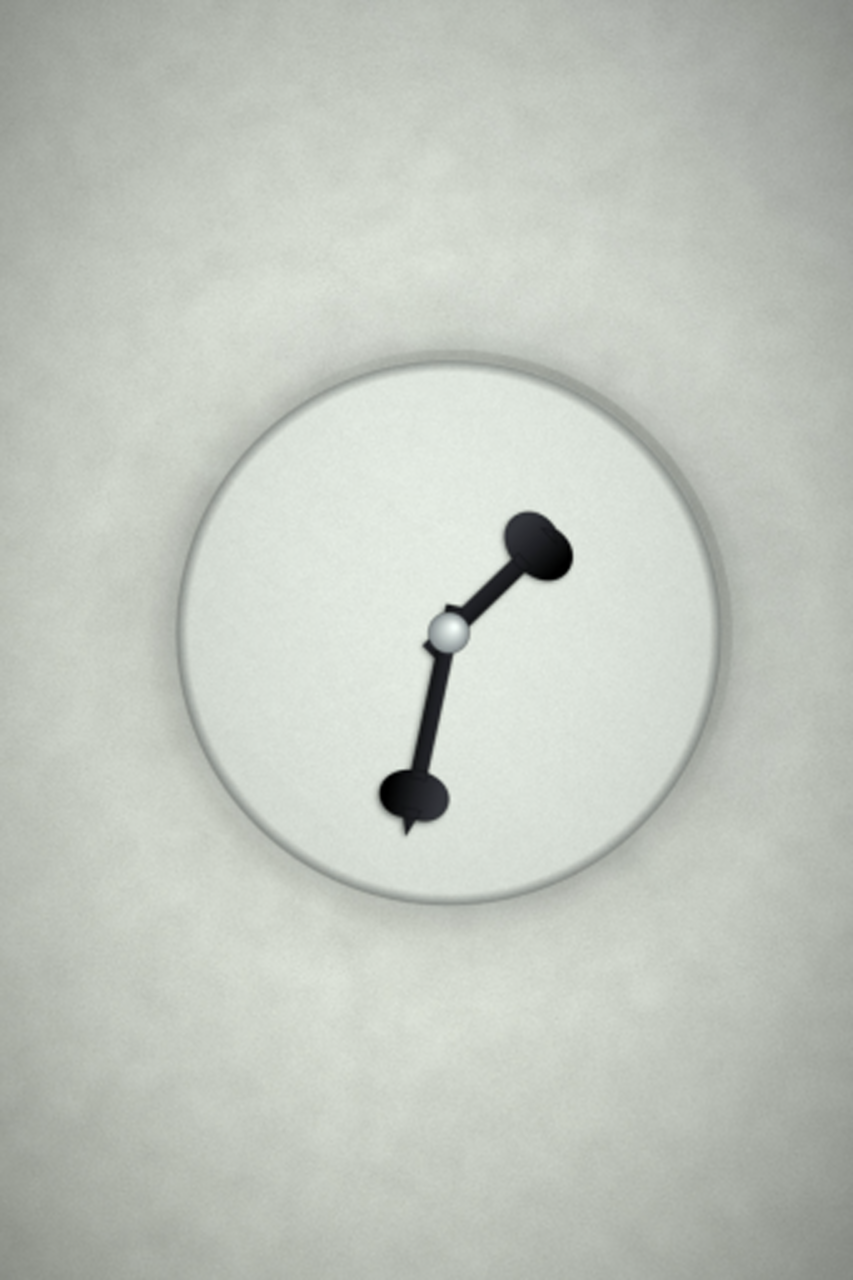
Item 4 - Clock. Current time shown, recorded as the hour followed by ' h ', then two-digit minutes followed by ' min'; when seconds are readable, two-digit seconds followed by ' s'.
1 h 32 min
